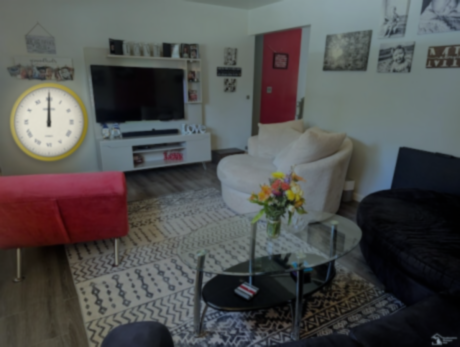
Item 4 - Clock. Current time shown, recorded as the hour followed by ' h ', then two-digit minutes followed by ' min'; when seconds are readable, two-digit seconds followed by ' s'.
12 h 00 min
